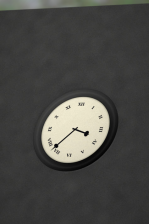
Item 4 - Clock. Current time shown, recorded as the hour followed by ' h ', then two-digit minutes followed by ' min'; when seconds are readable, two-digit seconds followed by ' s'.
3 h 37 min
